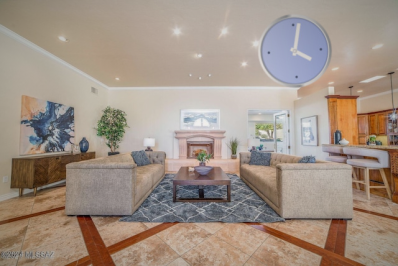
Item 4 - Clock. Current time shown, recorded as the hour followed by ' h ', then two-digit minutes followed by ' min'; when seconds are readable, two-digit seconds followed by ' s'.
4 h 02 min
